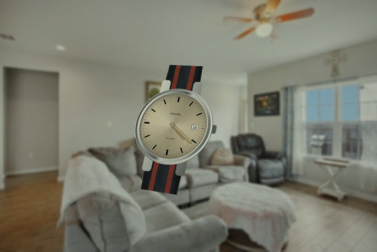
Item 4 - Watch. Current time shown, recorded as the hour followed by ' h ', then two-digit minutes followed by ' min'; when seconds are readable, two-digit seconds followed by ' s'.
4 h 21 min
